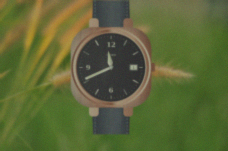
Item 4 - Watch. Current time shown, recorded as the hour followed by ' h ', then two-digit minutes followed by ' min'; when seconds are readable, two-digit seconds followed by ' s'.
11 h 41 min
